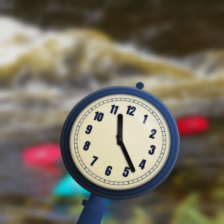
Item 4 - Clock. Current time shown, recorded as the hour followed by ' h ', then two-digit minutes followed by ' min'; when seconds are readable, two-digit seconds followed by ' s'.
11 h 23 min
